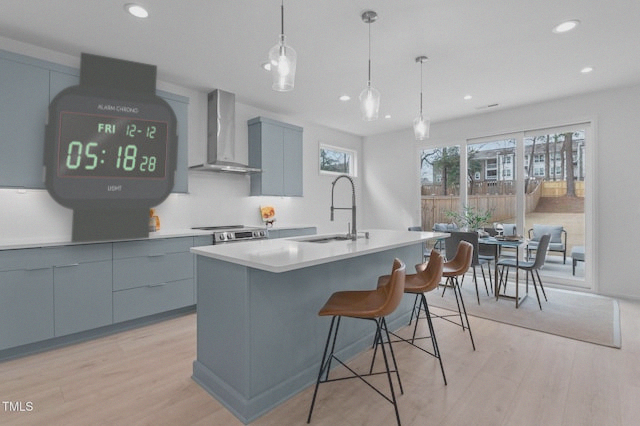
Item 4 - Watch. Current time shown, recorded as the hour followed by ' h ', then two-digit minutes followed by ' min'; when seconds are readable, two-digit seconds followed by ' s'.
5 h 18 min 28 s
